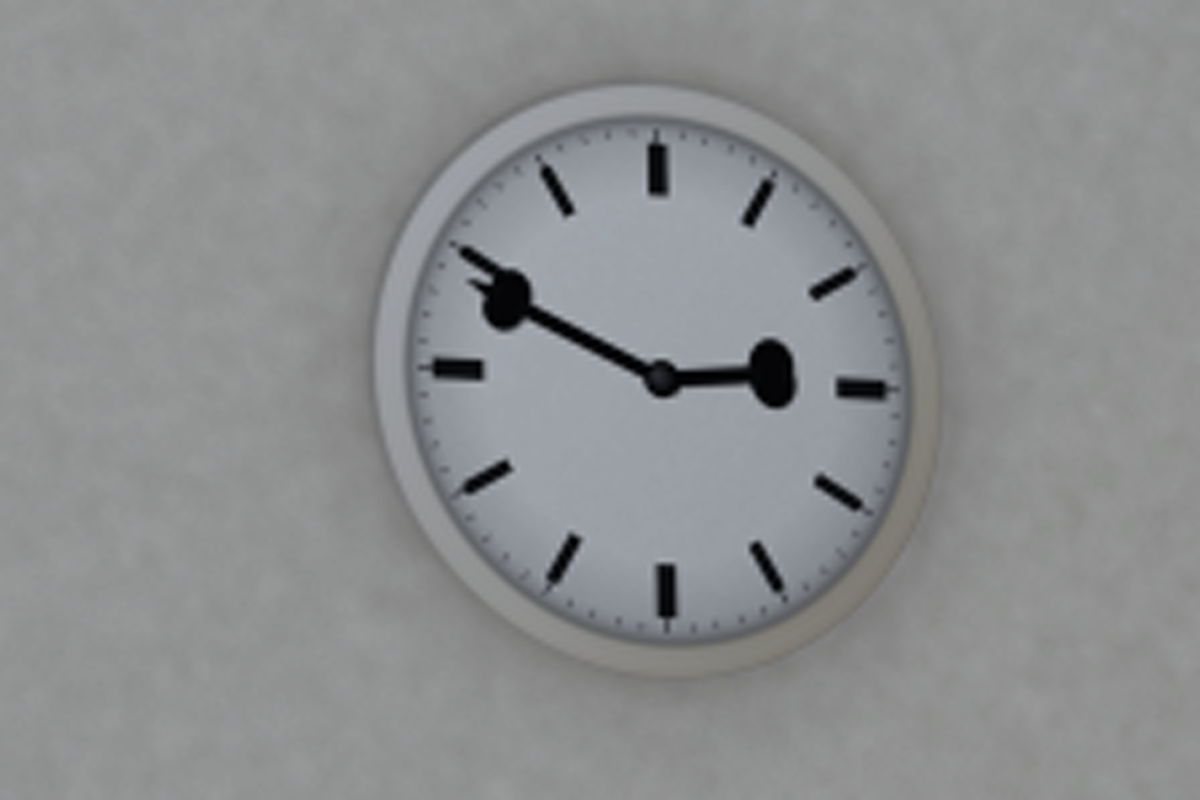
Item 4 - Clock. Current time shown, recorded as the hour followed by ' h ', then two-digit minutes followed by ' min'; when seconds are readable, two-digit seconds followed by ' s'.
2 h 49 min
